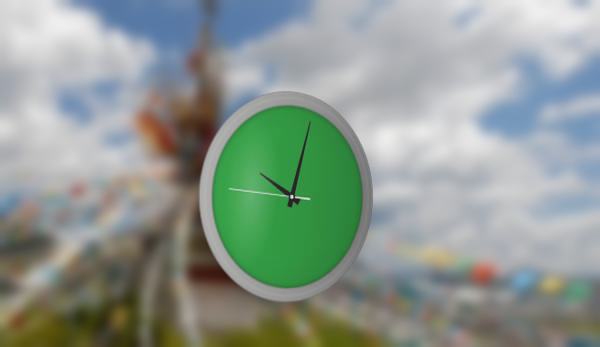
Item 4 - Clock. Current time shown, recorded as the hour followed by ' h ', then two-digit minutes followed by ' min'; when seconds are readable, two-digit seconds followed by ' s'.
10 h 02 min 46 s
